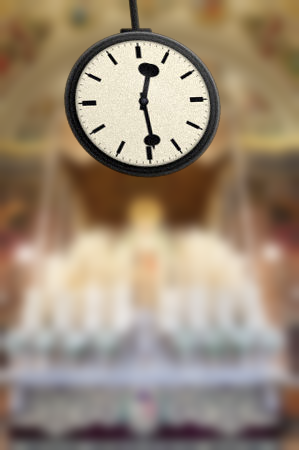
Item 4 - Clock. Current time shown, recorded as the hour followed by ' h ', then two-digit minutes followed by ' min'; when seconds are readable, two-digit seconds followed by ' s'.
12 h 29 min
